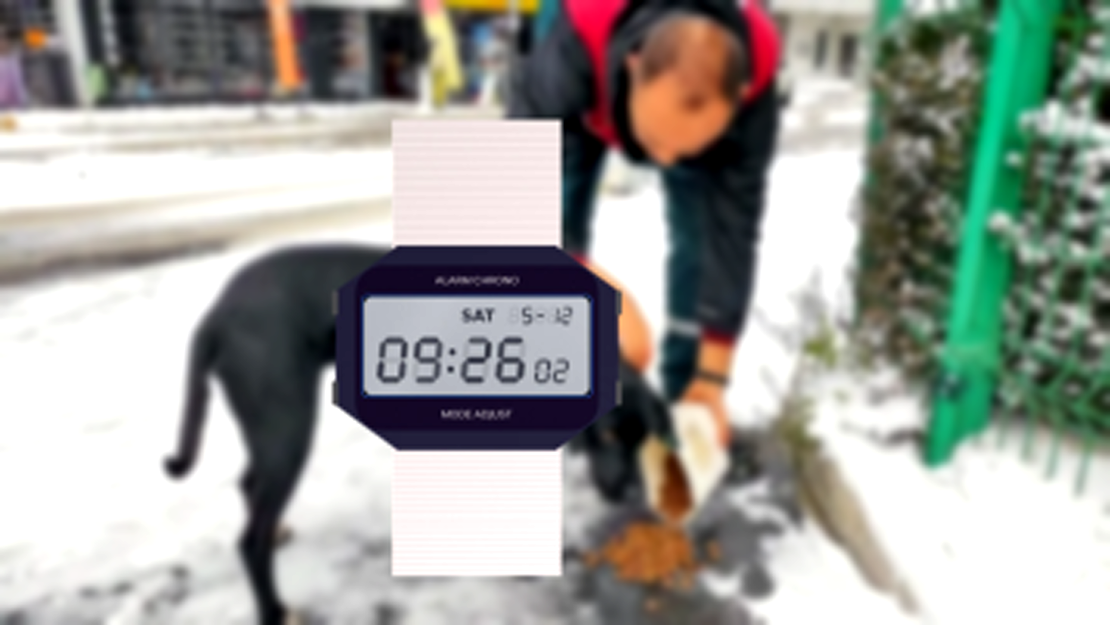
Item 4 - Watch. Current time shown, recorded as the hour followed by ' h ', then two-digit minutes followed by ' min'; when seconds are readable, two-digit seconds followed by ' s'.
9 h 26 min 02 s
